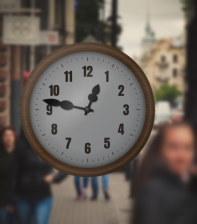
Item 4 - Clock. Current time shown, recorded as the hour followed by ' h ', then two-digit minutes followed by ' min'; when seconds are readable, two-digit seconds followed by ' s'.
12 h 47 min
